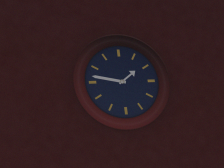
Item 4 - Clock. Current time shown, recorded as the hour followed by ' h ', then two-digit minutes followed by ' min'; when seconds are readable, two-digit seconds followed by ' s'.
1 h 47 min
